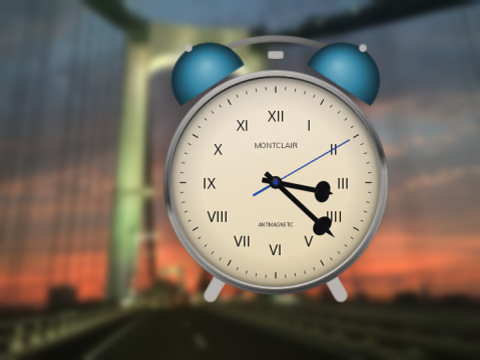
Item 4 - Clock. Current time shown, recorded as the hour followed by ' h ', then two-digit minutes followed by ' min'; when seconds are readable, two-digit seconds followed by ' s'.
3 h 22 min 10 s
